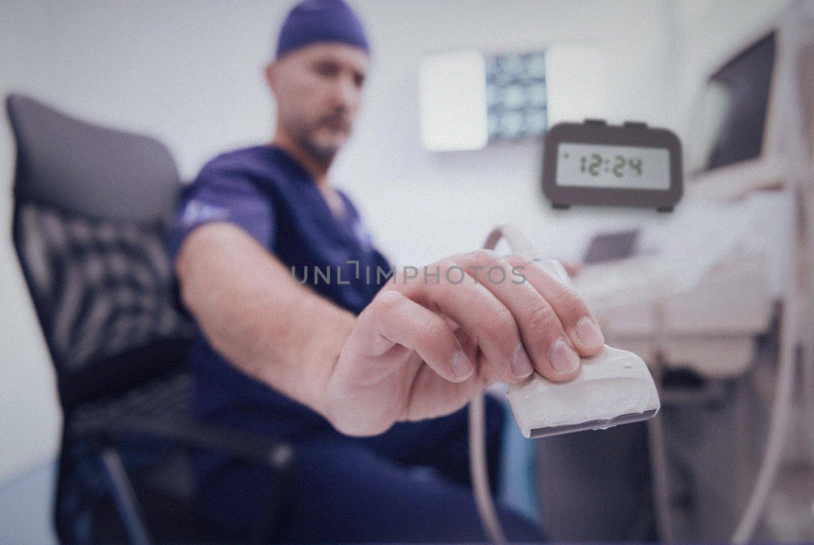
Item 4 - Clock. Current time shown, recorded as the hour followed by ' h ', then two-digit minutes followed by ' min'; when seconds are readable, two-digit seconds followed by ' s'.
12 h 24 min
